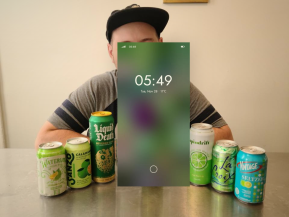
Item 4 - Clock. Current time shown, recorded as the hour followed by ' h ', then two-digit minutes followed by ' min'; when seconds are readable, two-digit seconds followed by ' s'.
5 h 49 min
